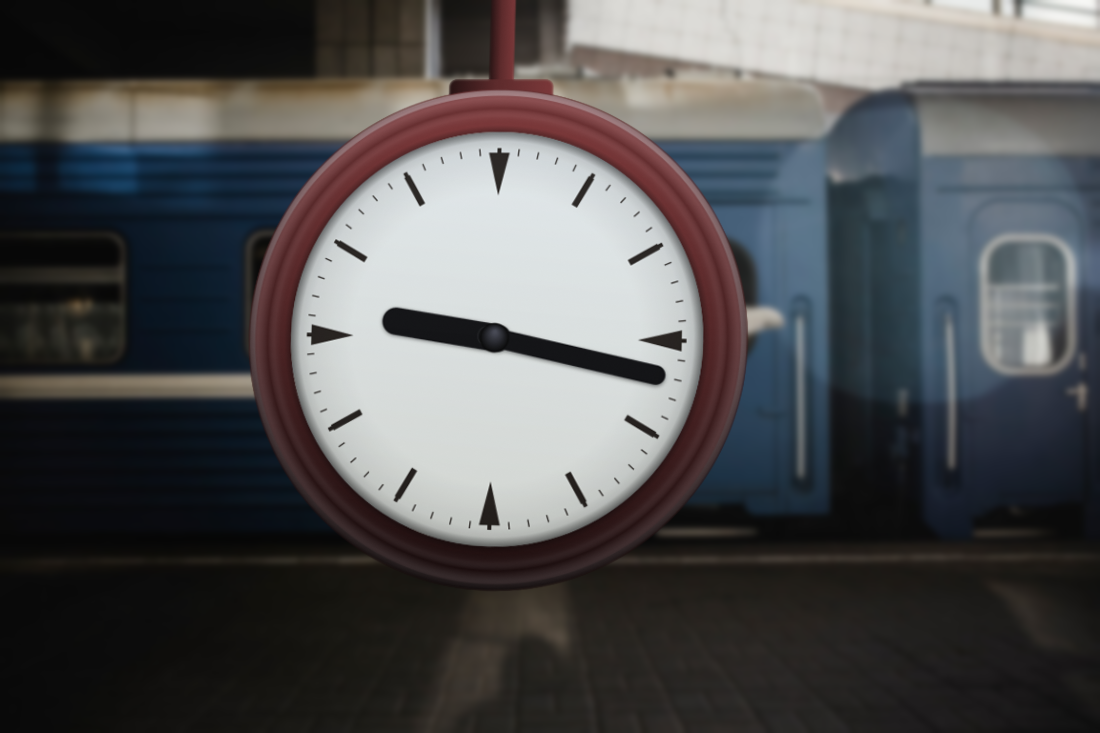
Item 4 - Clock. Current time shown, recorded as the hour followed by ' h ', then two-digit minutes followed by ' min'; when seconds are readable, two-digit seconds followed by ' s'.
9 h 17 min
